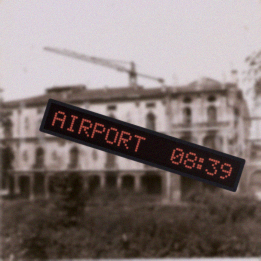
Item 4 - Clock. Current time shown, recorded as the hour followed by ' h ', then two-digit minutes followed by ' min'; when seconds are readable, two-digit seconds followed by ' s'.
8 h 39 min
